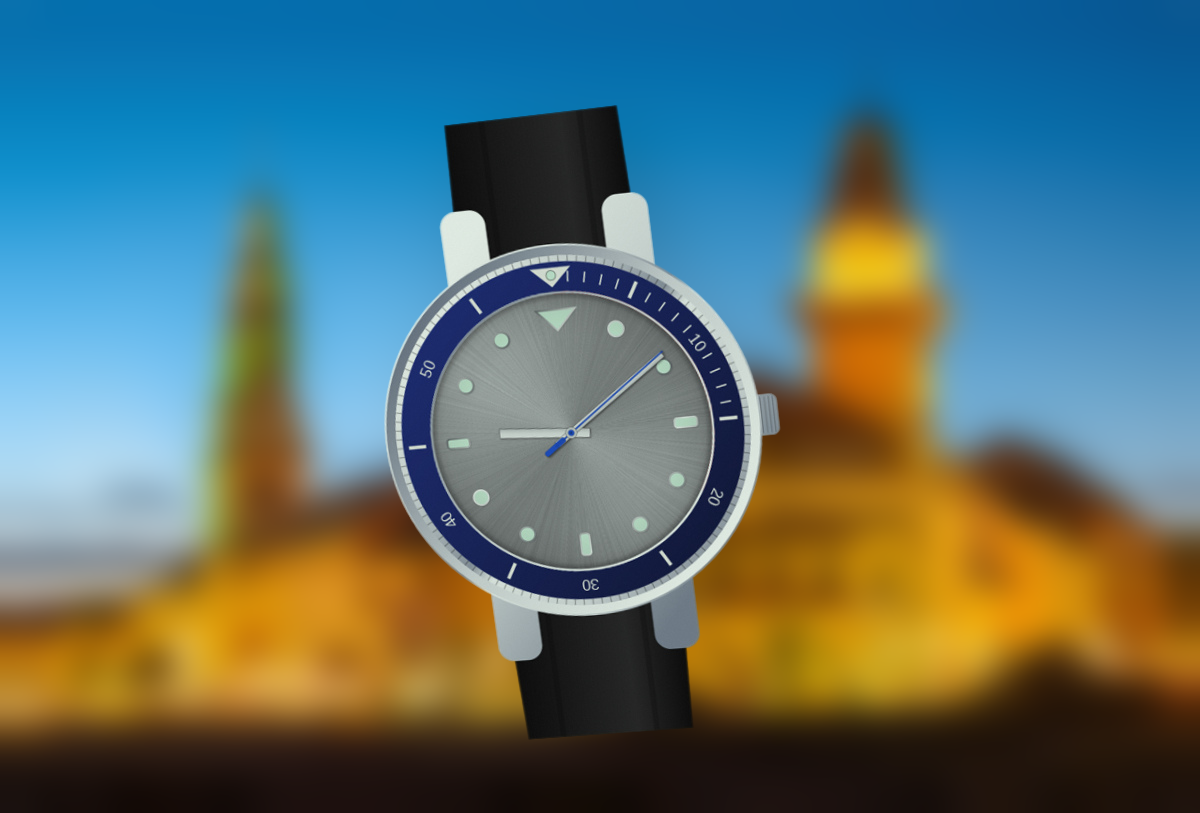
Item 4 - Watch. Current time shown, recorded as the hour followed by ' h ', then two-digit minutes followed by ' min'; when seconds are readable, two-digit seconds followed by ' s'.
9 h 09 min 09 s
